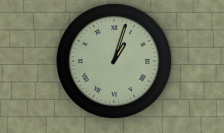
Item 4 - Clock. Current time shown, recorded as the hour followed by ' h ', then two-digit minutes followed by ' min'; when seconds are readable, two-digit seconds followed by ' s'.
1 h 03 min
